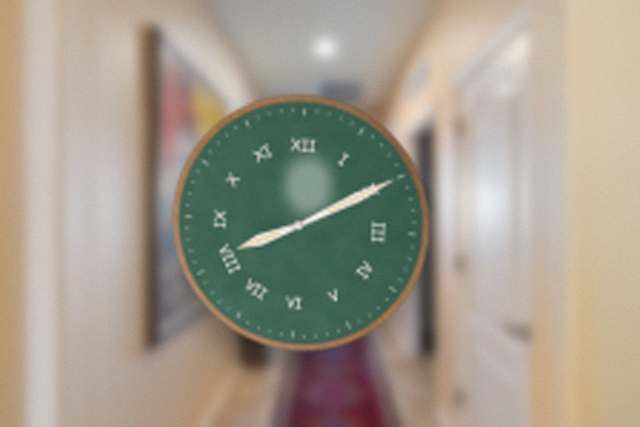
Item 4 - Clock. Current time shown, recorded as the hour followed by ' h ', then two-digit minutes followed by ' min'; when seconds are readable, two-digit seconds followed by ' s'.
8 h 10 min
